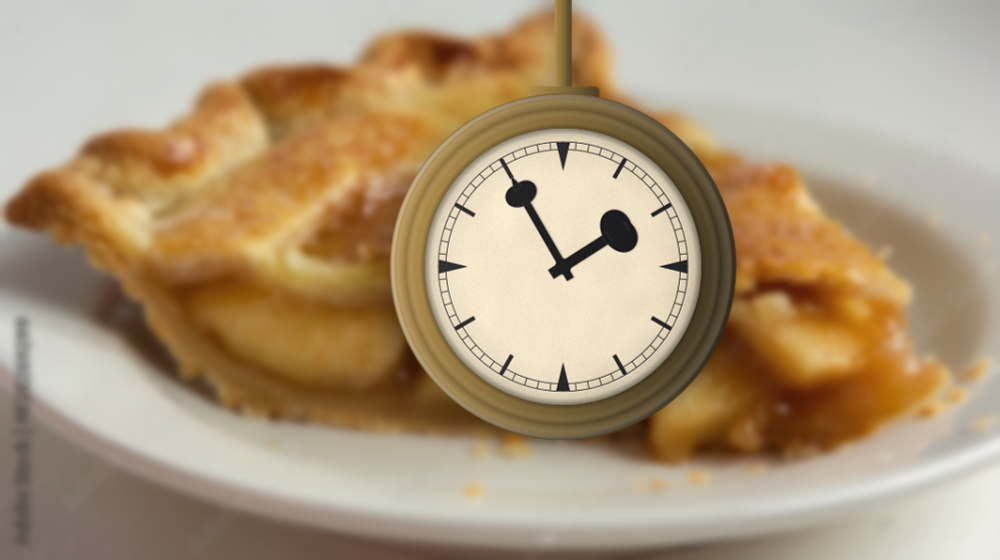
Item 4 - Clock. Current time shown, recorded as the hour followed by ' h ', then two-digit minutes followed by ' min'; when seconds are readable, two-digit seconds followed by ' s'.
1 h 55 min
